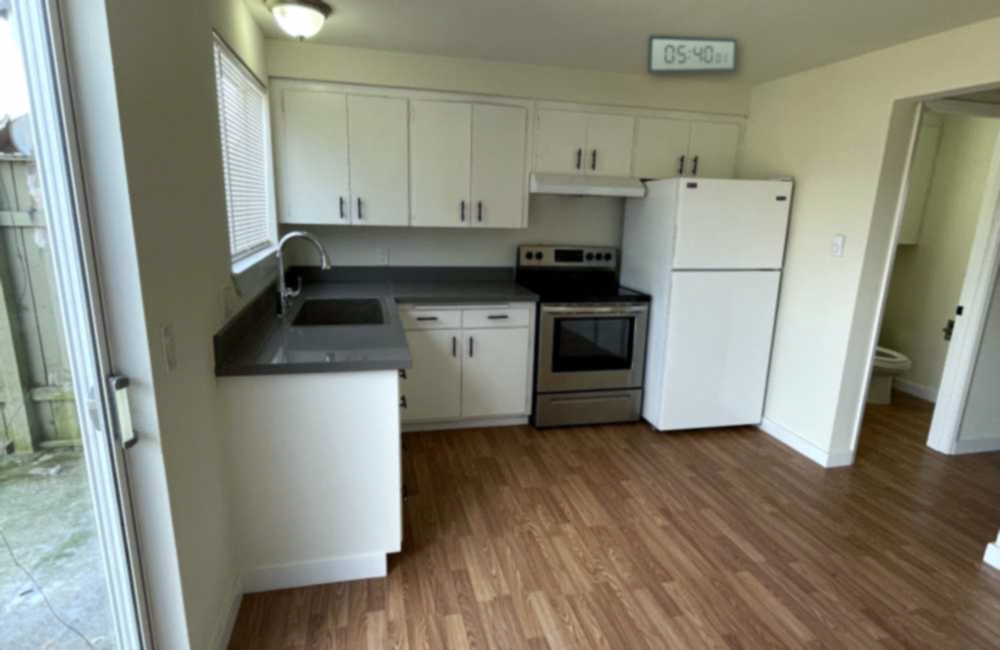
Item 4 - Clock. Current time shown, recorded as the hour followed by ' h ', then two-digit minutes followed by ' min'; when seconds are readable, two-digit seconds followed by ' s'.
5 h 40 min
